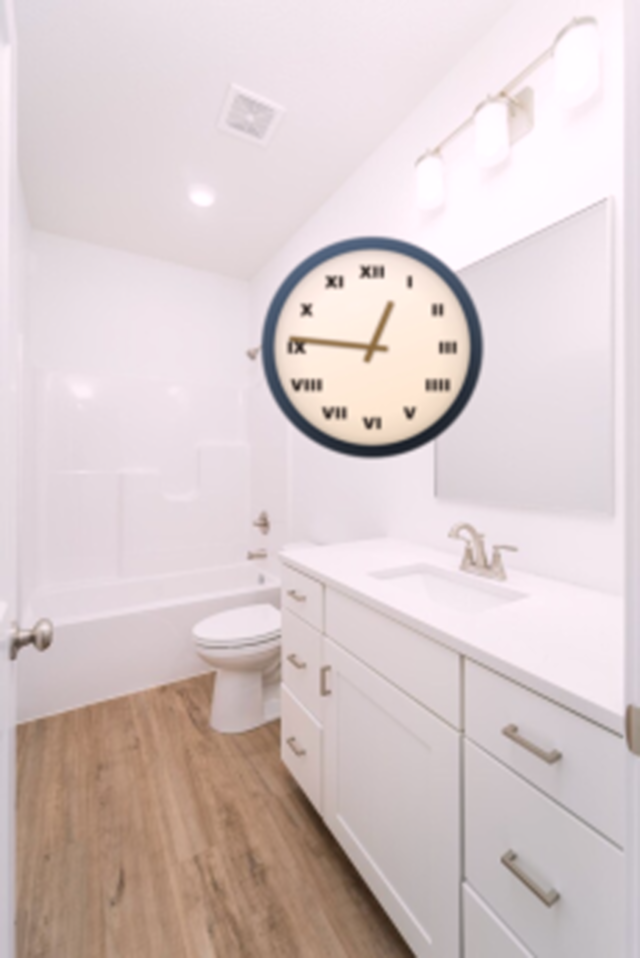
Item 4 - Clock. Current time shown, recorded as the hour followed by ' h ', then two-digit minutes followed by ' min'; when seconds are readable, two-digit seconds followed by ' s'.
12 h 46 min
